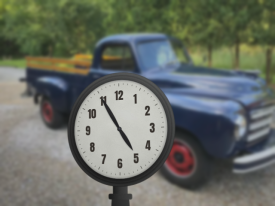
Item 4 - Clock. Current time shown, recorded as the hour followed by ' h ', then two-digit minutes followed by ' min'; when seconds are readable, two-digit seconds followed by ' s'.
4 h 55 min
